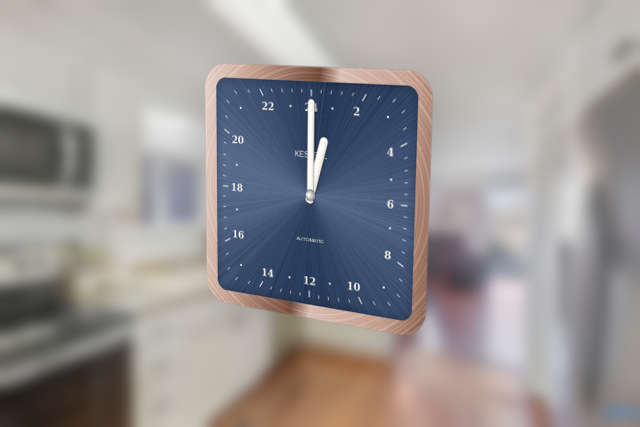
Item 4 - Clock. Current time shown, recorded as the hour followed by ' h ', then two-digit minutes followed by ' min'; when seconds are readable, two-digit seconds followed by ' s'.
1 h 00 min
